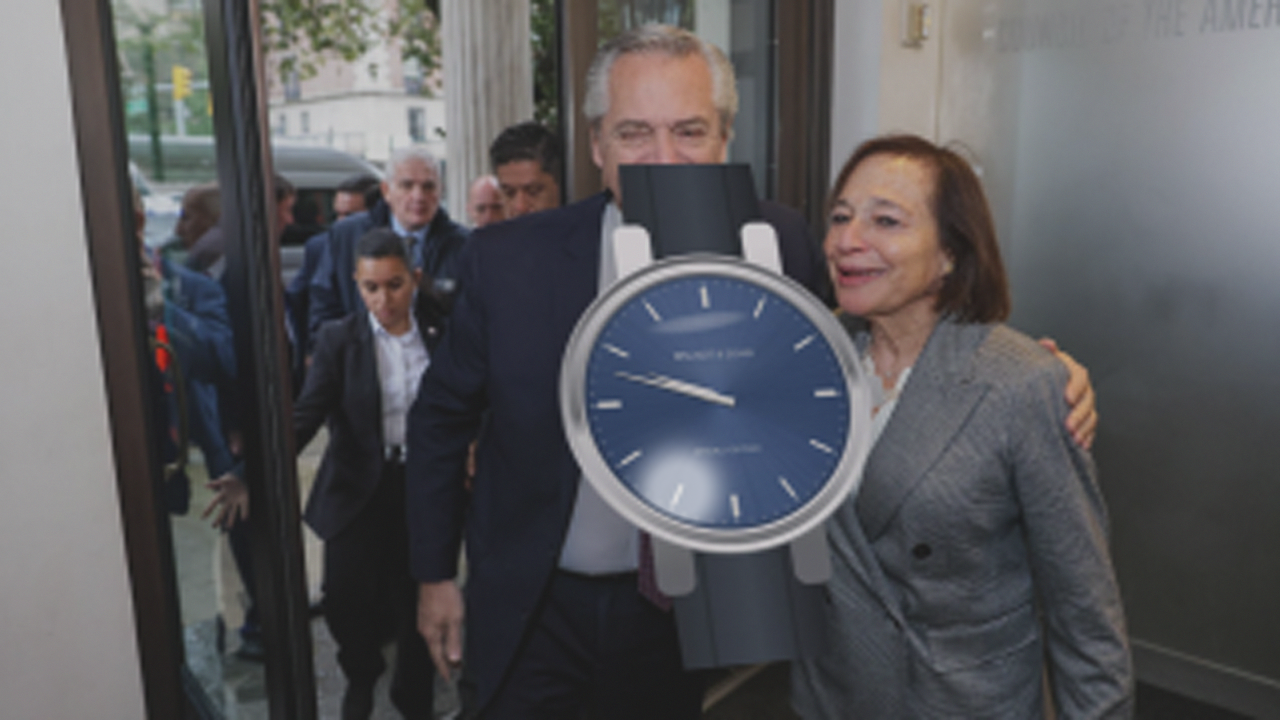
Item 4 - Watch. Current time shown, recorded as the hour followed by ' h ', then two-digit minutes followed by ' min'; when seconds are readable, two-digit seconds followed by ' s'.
9 h 48 min
